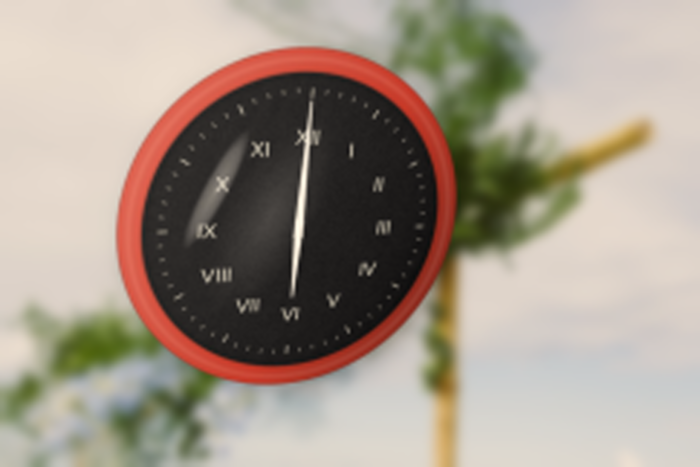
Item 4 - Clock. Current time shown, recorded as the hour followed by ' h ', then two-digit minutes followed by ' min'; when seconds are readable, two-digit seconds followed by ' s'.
6 h 00 min
